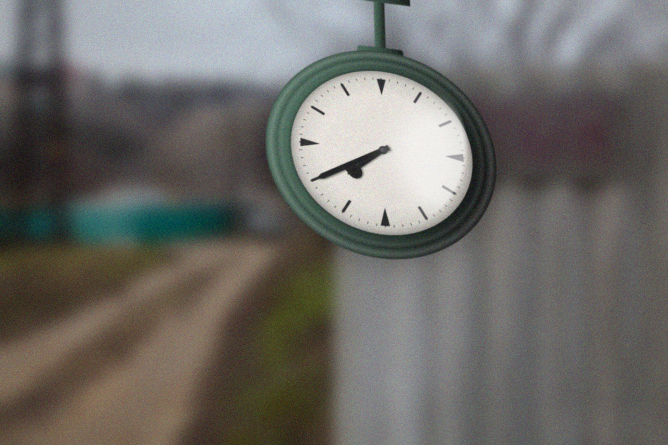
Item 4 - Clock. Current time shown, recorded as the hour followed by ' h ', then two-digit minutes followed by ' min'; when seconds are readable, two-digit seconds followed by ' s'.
7 h 40 min
